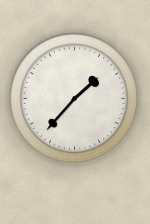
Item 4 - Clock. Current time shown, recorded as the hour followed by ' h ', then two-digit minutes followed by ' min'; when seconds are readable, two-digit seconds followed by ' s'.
1 h 37 min
